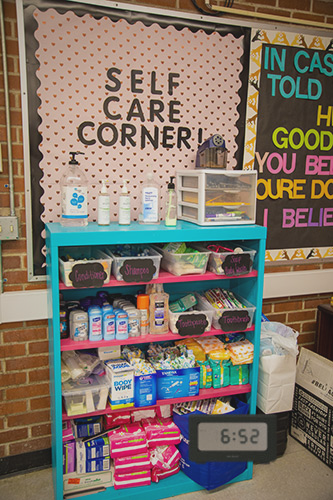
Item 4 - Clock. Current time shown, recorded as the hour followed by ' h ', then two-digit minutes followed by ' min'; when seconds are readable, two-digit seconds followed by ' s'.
6 h 52 min
